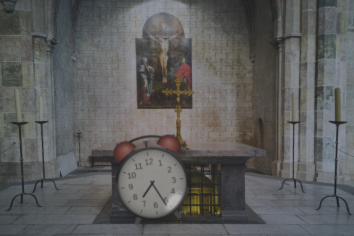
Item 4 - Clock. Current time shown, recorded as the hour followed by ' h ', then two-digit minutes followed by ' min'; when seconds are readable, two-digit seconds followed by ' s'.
7 h 26 min
